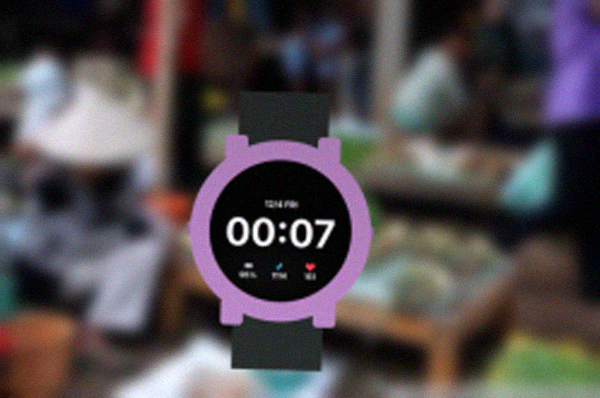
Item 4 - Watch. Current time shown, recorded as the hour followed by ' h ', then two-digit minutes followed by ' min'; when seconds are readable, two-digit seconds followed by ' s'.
0 h 07 min
